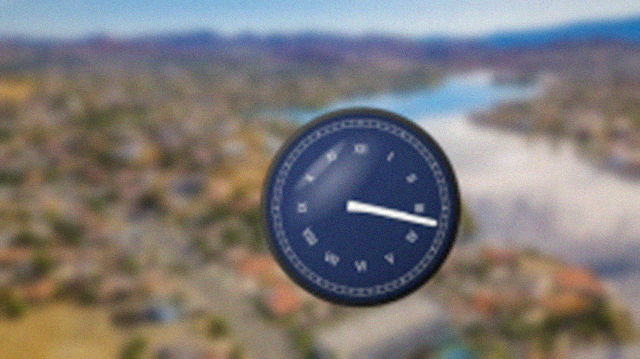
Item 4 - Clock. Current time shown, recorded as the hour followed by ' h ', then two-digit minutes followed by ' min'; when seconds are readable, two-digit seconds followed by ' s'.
3 h 17 min
